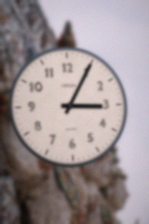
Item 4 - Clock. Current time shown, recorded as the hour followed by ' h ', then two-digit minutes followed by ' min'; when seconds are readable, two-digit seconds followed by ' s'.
3 h 05 min
